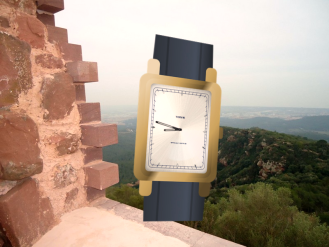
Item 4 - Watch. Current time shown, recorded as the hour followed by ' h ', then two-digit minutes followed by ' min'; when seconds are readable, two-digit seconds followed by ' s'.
8 h 47 min
